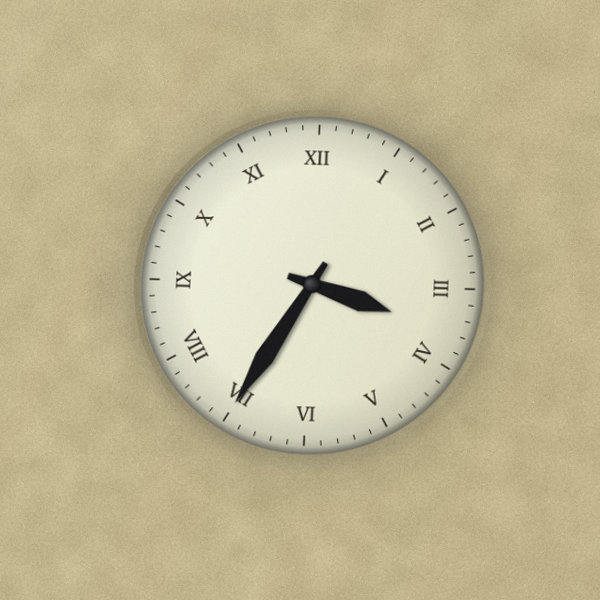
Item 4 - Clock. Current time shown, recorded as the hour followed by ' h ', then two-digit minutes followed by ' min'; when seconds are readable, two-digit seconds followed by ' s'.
3 h 35 min
